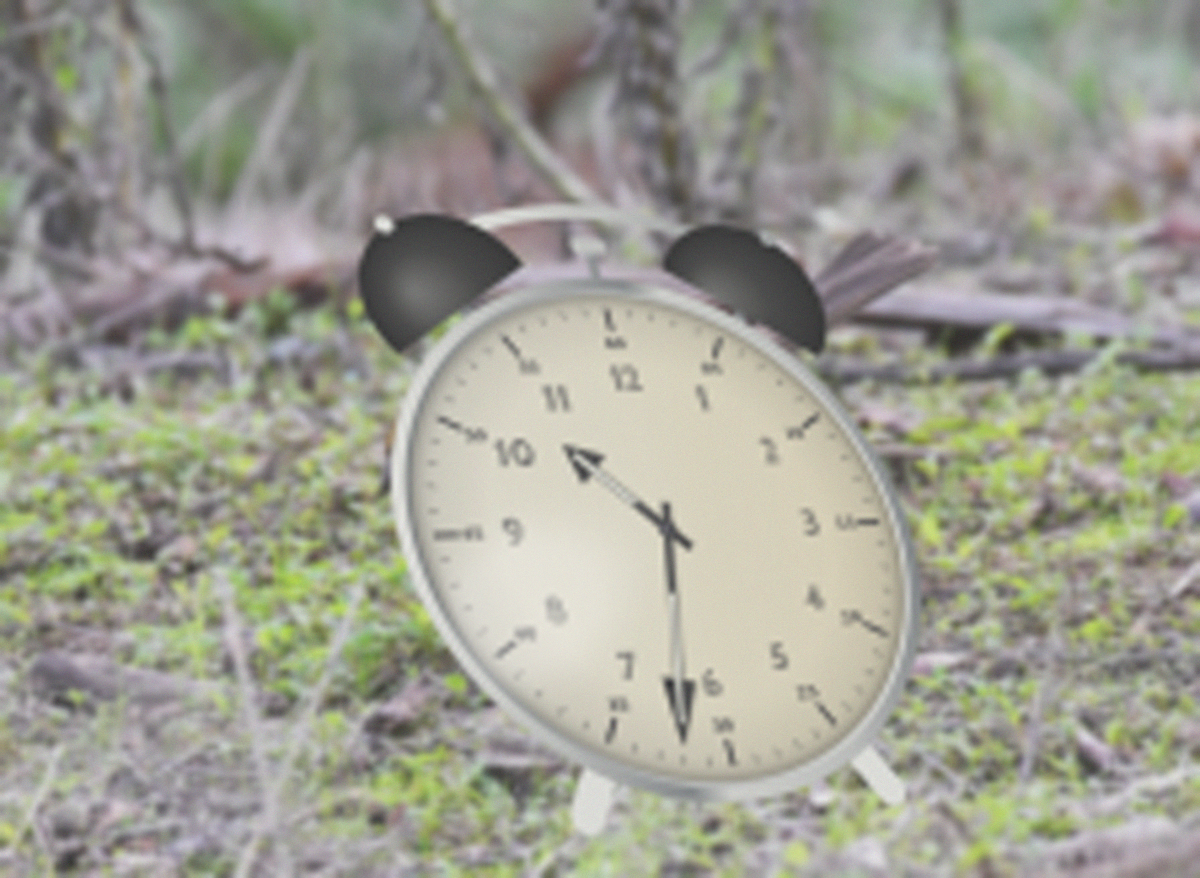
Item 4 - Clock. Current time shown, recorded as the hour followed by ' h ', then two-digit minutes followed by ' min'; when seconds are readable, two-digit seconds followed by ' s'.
10 h 32 min
